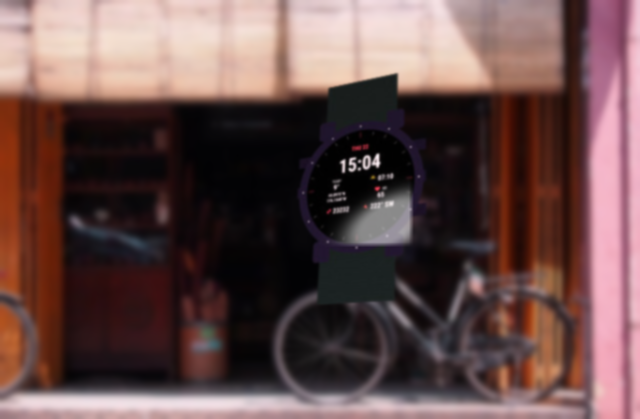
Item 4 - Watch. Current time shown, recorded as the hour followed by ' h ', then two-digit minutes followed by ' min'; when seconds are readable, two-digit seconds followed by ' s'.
15 h 04 min
